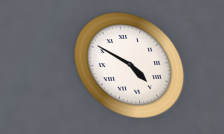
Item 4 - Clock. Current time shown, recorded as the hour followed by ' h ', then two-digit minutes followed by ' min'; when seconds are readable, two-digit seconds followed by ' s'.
4 h 51 min
